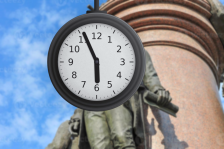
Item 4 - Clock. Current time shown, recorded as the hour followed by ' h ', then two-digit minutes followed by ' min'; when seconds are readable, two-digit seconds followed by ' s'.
5 h 56 min
